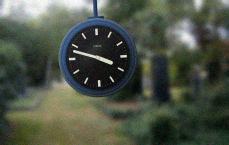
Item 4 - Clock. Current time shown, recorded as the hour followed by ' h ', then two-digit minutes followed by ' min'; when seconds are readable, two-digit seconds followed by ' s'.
3 h 48 min
